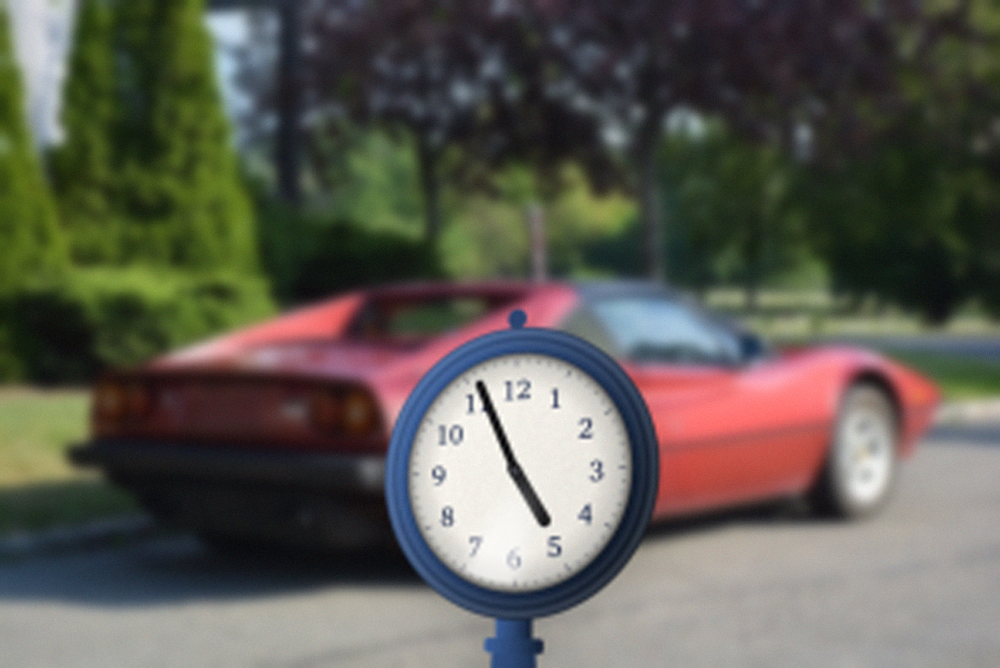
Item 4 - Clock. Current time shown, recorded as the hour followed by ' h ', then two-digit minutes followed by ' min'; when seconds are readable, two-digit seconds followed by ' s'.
4 h 56 min
